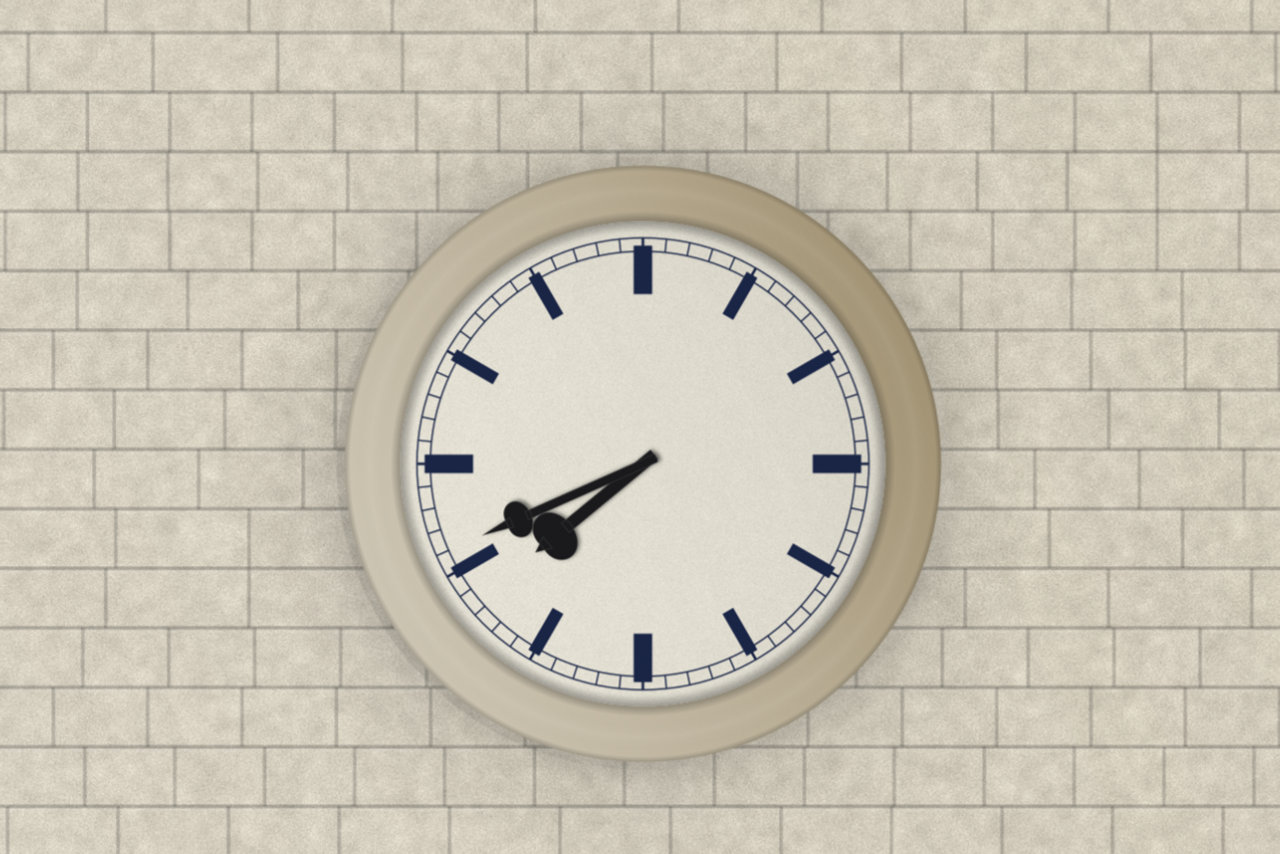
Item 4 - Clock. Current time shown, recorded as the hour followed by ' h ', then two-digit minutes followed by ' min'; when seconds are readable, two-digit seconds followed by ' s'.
7 h 41 min
